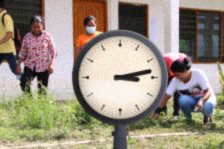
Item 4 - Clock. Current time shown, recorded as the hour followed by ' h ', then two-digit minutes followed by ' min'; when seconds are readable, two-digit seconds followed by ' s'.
3 h 13 min
